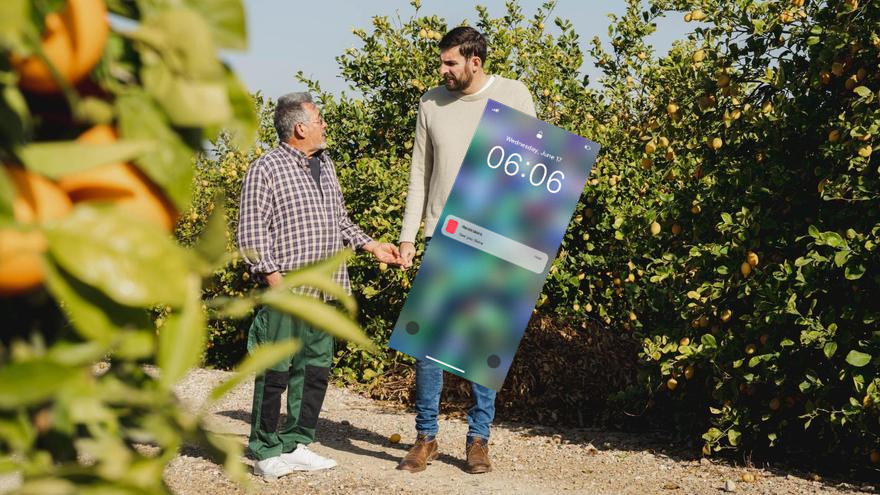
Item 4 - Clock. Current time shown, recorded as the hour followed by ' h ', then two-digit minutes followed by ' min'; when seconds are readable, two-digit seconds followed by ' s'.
6 h 06 min
